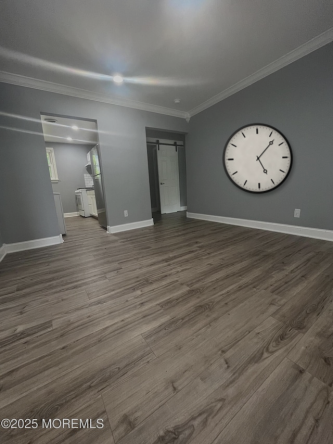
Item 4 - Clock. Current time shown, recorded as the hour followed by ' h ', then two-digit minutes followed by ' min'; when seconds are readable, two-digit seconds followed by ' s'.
5 h 07 min
